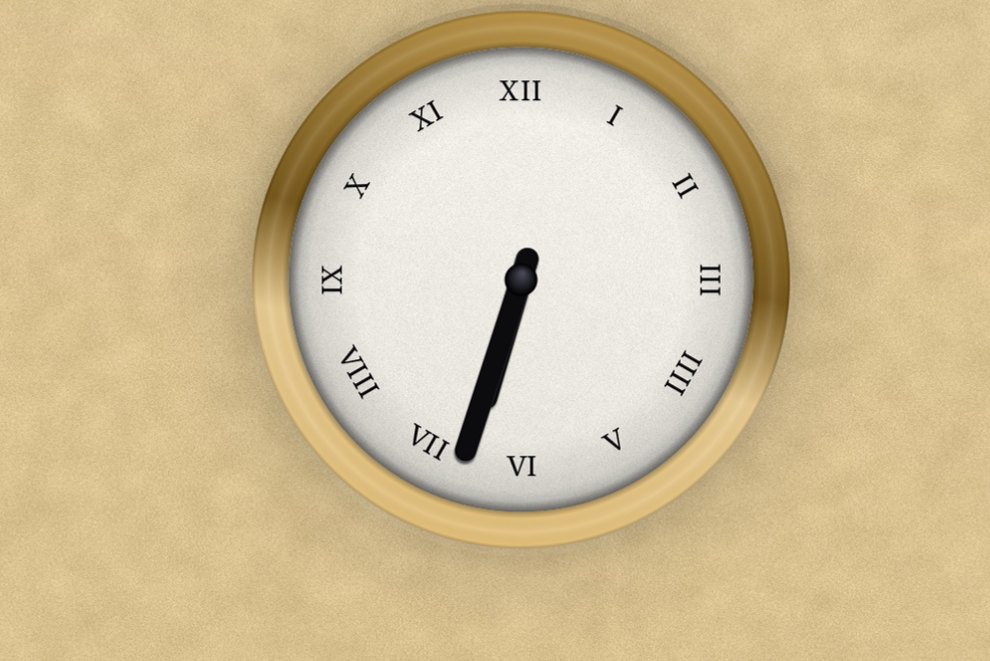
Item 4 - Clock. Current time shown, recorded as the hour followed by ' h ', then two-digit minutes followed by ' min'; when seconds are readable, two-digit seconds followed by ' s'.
6 h 33 min
